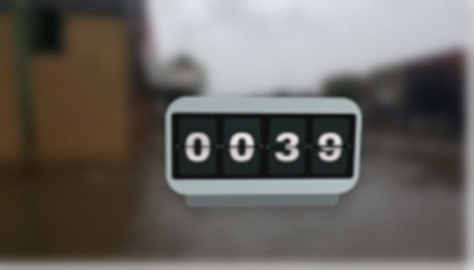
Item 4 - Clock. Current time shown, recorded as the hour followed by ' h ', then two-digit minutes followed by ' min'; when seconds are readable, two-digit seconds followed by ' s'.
0 h 39 min
